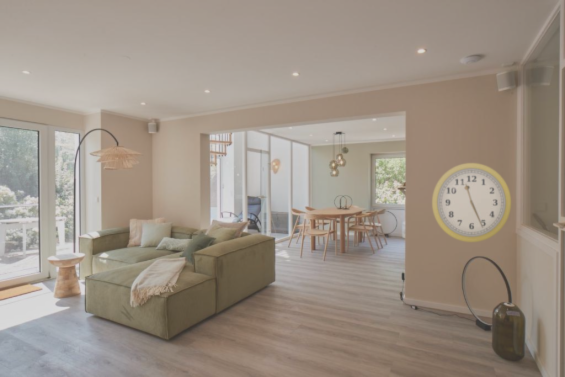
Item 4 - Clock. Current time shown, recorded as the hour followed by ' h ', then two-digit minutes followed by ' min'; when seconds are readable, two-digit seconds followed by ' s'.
11 h 26 min
